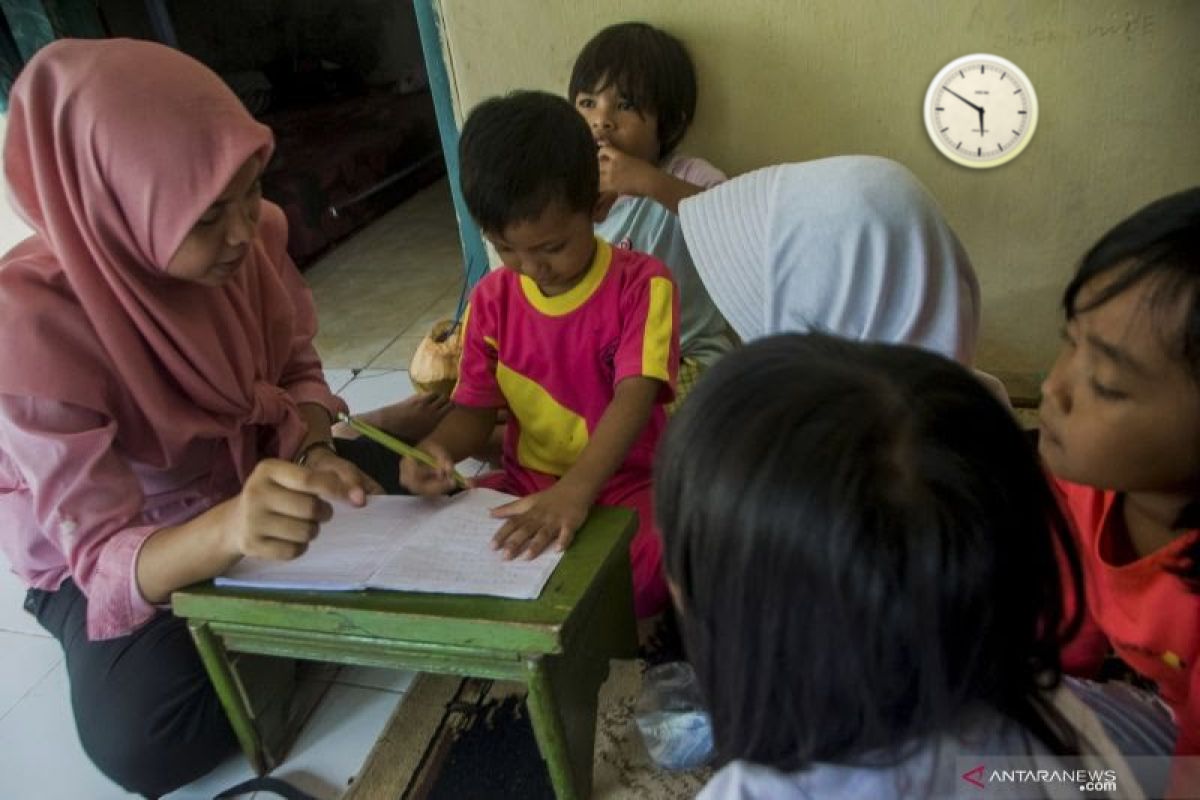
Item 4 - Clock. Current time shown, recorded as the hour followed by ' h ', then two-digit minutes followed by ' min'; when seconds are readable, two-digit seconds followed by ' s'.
5 h 50 min
